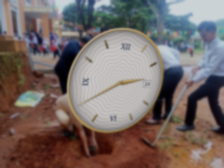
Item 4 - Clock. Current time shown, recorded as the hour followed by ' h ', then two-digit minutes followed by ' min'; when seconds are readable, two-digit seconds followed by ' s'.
2 h 40 min
